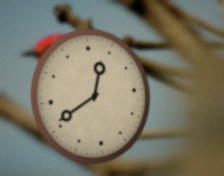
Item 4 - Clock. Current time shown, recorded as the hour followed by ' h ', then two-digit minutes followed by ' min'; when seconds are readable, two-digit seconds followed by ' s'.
12 h 41 min
